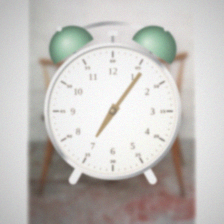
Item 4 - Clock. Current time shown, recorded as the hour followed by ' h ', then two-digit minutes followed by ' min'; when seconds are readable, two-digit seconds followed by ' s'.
7 h 06 min
